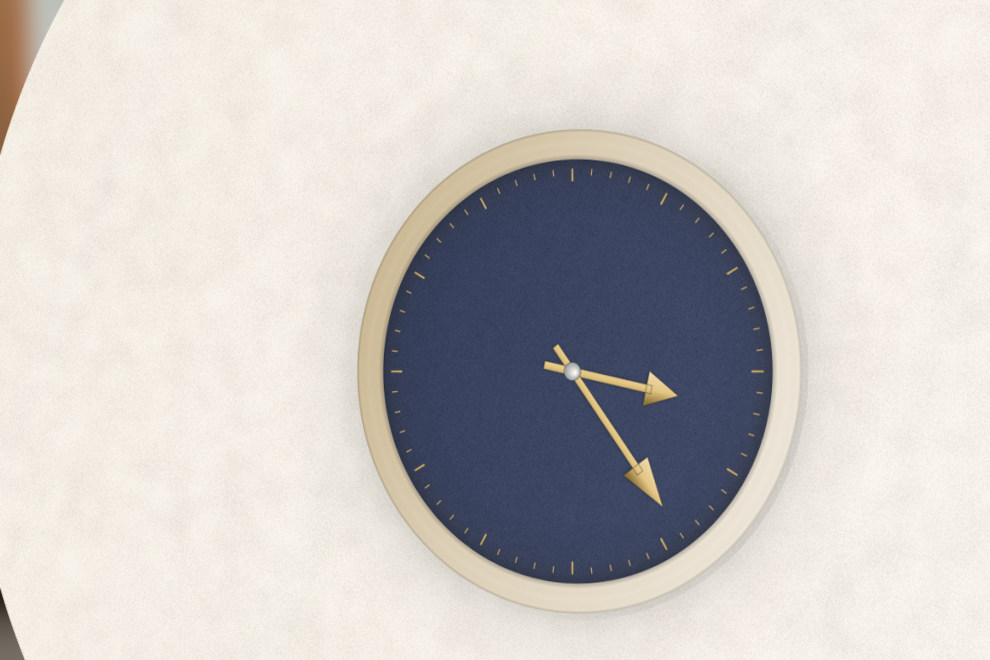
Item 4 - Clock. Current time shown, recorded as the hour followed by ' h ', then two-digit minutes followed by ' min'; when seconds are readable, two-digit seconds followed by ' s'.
3 h 24 min
